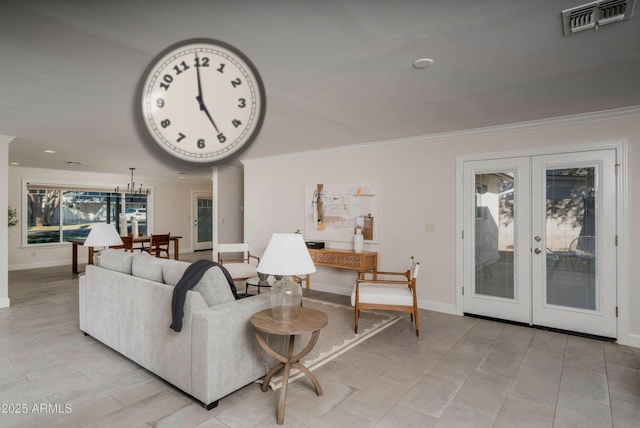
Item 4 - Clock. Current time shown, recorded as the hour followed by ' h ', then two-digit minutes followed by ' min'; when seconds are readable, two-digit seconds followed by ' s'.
4 h 59 min
